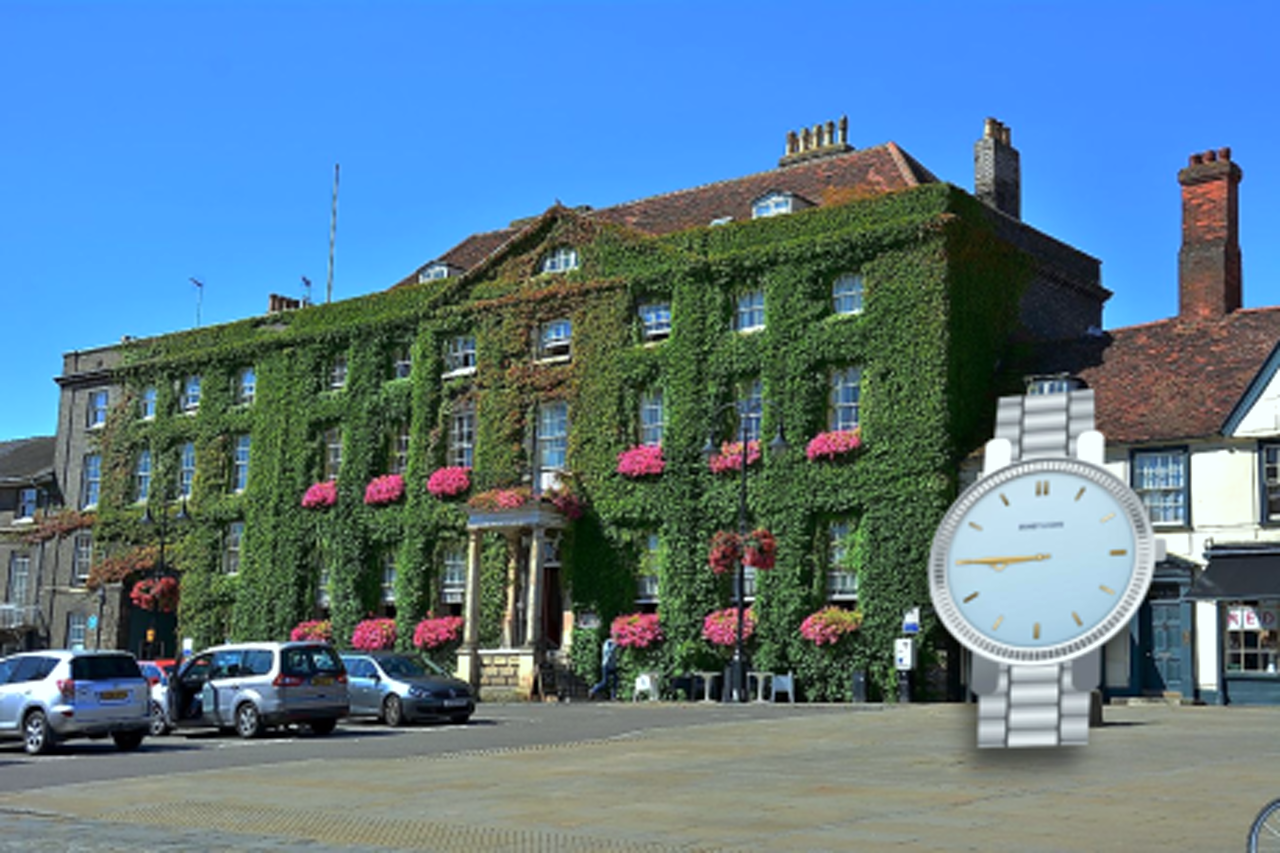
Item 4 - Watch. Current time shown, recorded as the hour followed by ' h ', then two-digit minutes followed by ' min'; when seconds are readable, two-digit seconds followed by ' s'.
8 h 45 min
